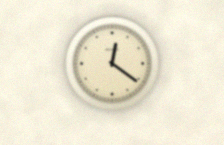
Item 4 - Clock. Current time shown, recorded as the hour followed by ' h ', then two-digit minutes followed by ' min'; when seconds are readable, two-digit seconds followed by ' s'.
12 h 21 min
